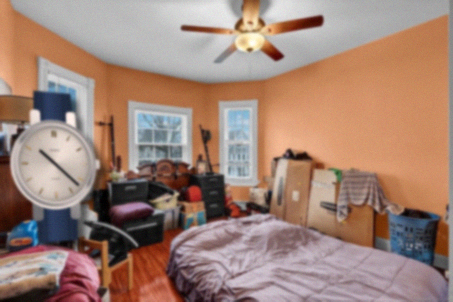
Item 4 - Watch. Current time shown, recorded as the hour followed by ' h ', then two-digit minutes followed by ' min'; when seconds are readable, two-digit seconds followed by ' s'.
10 h 22 min
